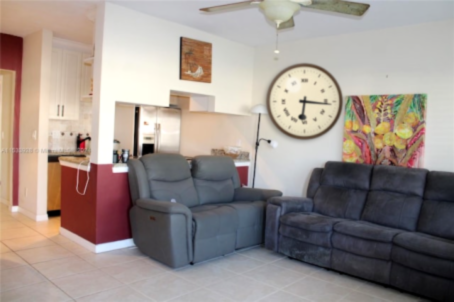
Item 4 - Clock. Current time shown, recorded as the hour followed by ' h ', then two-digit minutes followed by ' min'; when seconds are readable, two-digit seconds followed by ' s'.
6 h 16 min
